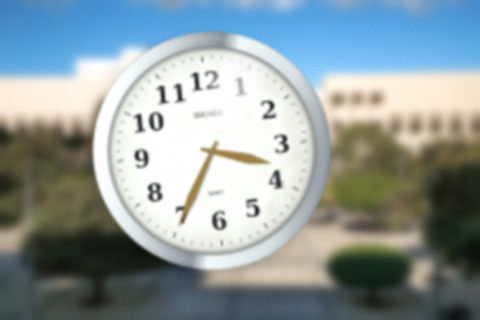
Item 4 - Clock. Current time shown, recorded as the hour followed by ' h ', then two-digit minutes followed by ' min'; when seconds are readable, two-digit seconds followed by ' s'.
3 h 35 min
